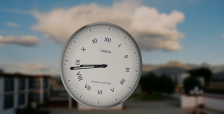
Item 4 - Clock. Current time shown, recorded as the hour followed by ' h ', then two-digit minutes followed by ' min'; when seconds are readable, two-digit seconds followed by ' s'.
8 h 43 min
